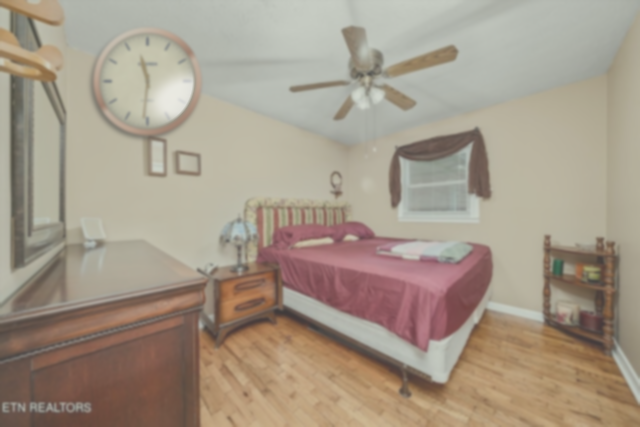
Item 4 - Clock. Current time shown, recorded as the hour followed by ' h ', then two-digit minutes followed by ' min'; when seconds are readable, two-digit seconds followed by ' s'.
11 h 31 min
